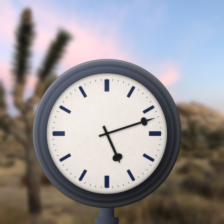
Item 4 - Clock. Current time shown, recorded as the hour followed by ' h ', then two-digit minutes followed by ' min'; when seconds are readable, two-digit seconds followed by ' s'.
5 h 12 min
